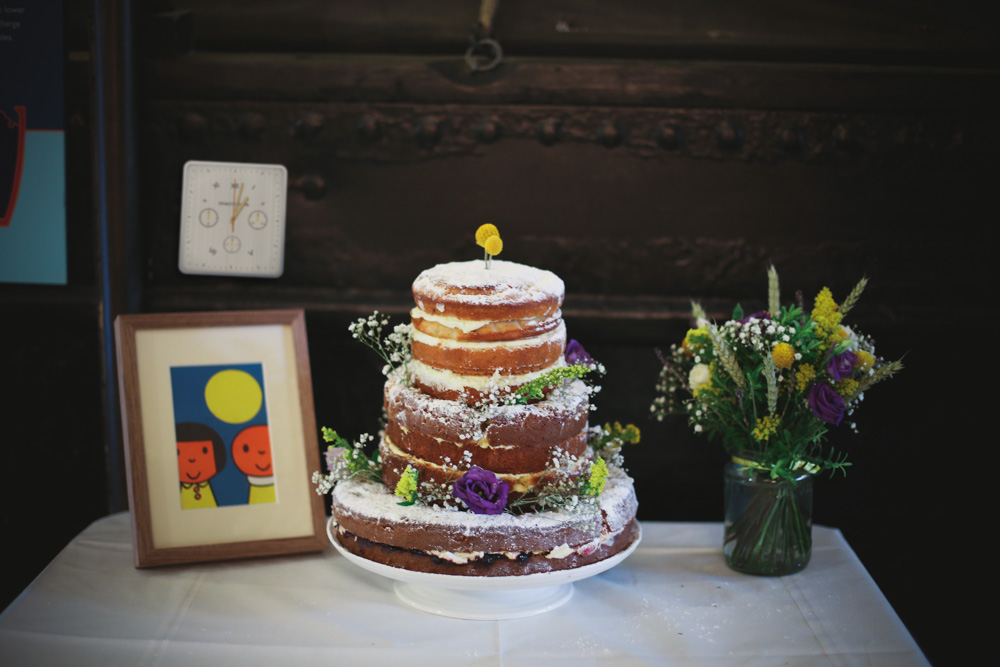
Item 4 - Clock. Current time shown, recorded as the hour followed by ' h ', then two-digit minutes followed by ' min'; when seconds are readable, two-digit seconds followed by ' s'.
1 h 02 min
